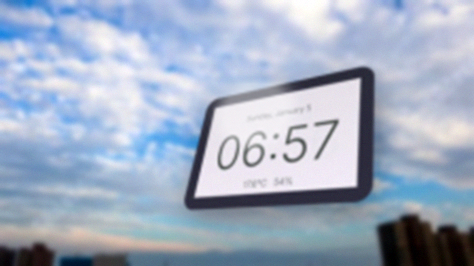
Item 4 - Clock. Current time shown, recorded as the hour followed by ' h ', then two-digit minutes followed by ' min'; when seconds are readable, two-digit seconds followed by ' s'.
6 h 57 min
